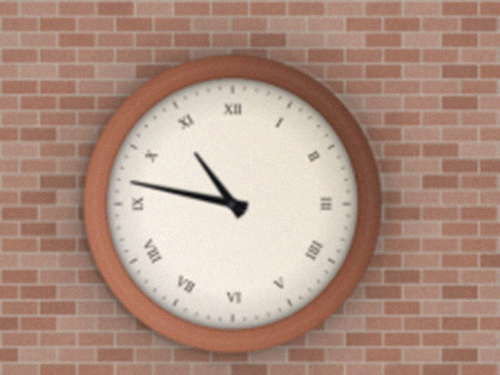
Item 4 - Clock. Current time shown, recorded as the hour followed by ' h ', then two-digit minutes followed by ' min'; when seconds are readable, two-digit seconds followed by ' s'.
10 h 47 min
